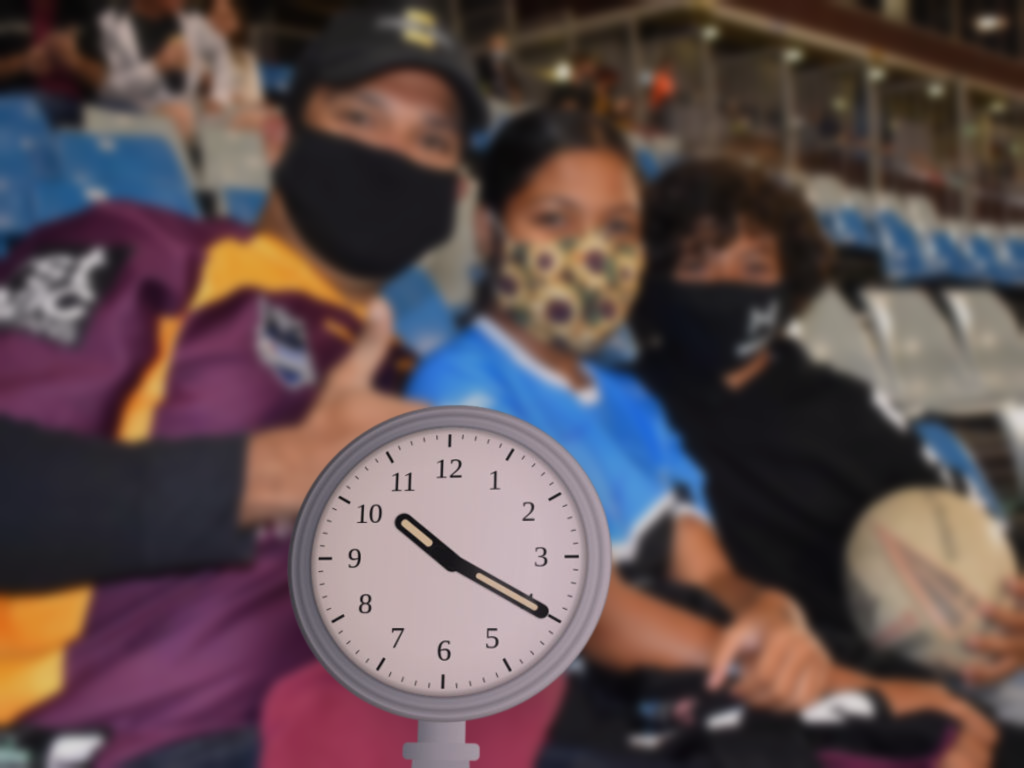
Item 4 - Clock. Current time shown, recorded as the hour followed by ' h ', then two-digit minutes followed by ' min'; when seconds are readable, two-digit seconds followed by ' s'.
10 h 20 min
